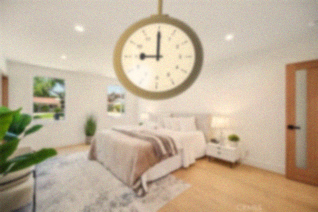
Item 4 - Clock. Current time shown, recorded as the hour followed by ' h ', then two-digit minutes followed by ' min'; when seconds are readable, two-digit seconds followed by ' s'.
9 h 00 min
